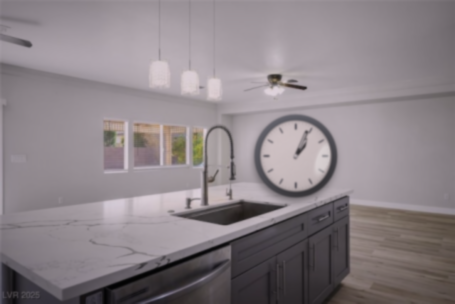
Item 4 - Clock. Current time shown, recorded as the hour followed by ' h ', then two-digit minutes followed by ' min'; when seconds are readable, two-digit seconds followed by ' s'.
1 h 04 min
